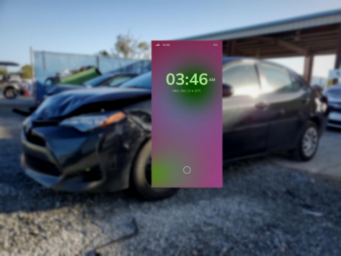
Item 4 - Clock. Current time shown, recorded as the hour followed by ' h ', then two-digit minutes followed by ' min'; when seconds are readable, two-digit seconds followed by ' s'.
3 h 46 min
